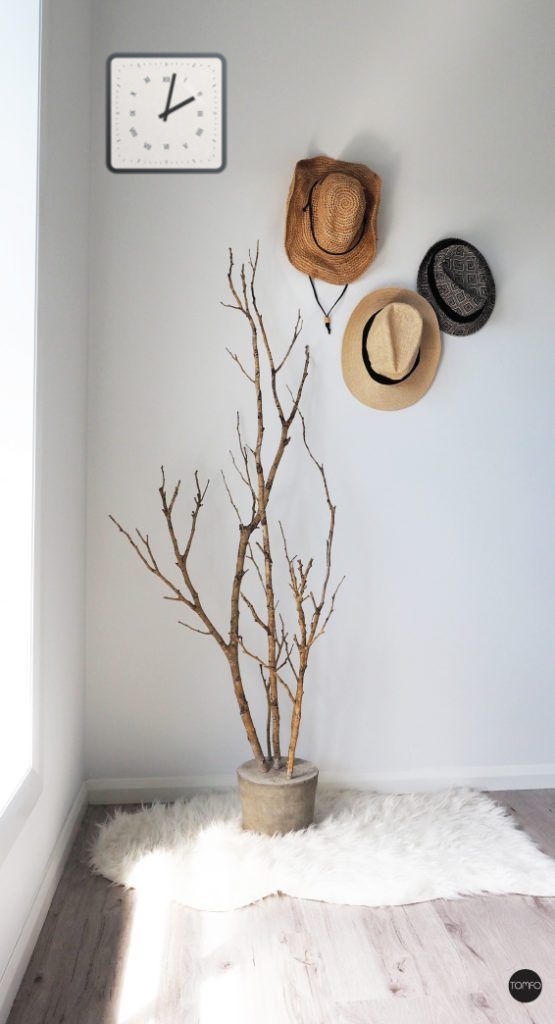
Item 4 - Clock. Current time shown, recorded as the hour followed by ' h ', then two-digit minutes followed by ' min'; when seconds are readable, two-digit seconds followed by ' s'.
2 h 02 min
